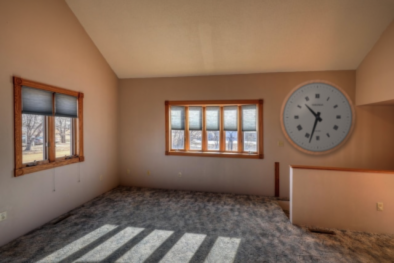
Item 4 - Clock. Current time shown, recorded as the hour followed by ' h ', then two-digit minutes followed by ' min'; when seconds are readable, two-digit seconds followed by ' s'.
10 h 33 min
